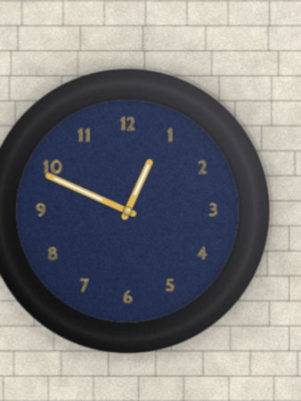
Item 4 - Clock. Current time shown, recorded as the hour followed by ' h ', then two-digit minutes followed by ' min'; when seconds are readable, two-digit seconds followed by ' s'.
12 h 49 min
